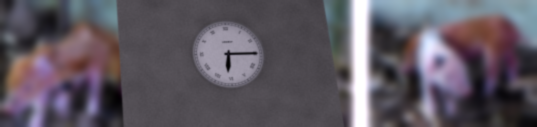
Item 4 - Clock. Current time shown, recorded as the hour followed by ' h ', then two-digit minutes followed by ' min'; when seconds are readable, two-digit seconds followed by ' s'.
6 h 15 min
